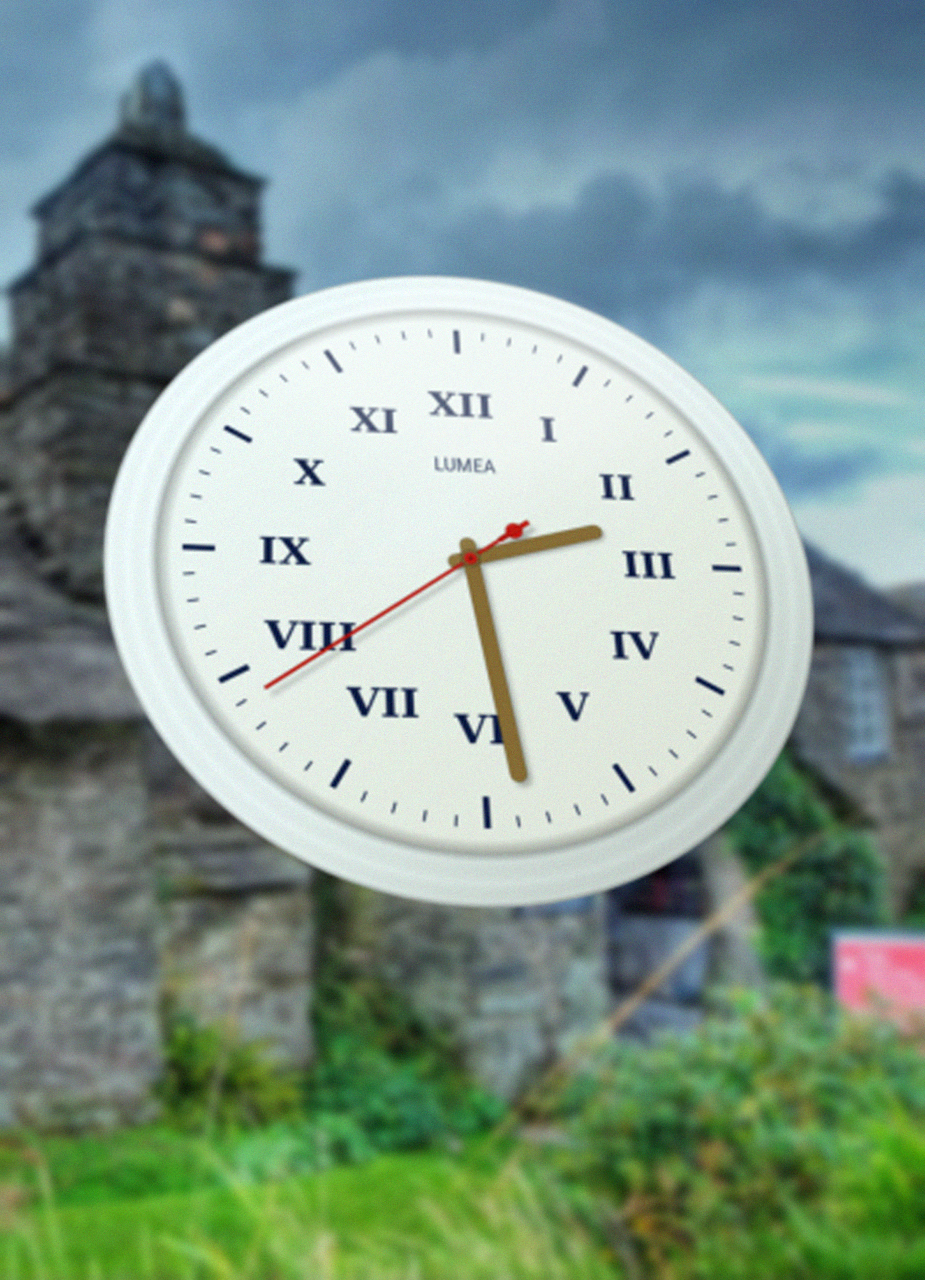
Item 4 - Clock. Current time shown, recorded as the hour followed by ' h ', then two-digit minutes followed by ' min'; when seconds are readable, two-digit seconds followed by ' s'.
2 h 28 min 39 s
